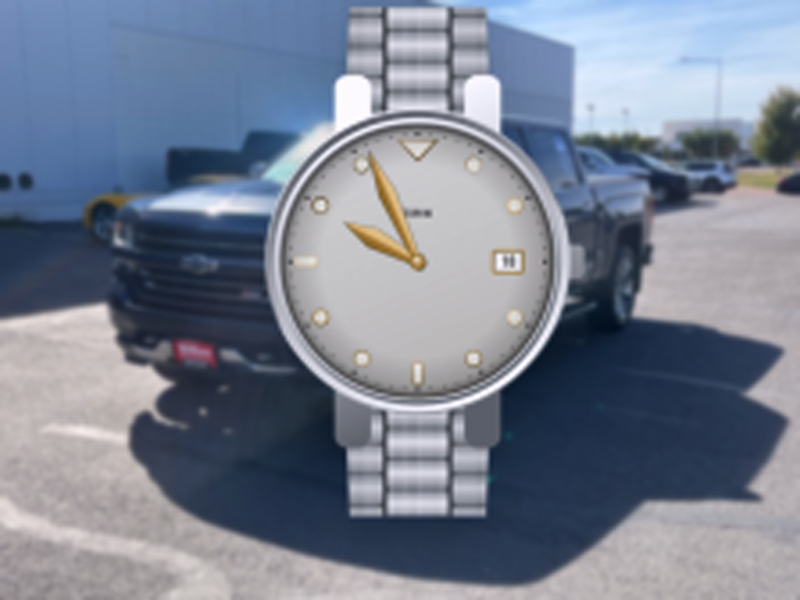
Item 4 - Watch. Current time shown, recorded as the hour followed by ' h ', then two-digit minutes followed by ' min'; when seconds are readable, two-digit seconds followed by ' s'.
9 h 56 min
